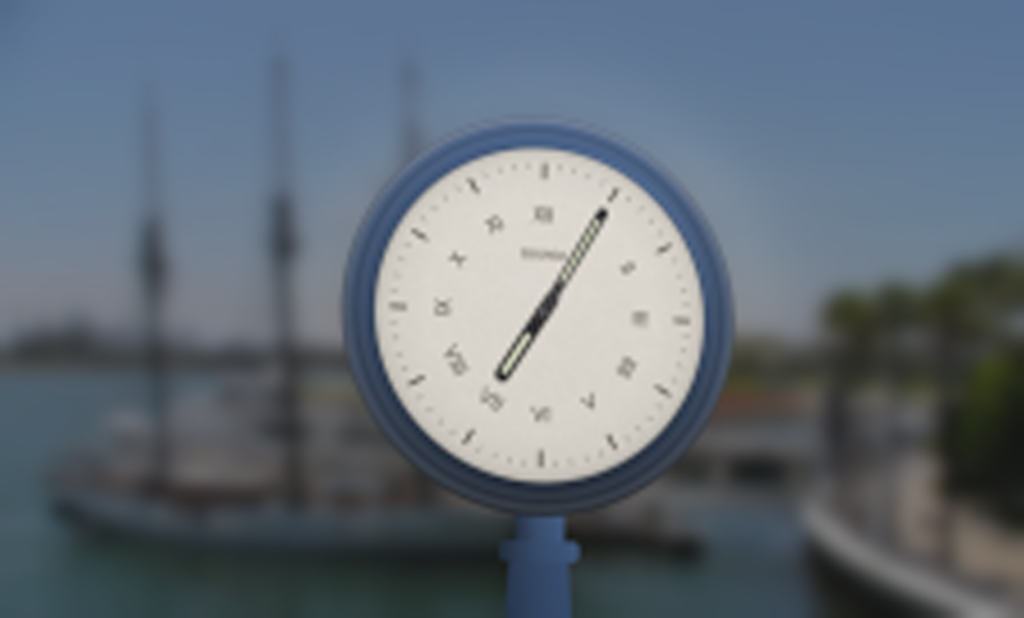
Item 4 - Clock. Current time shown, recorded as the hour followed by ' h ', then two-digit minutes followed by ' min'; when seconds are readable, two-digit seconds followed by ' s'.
7 h 05 min
